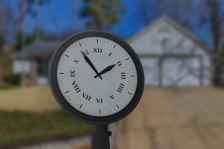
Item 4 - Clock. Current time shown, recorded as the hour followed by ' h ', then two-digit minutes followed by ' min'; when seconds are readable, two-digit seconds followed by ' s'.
1 h 54 min
